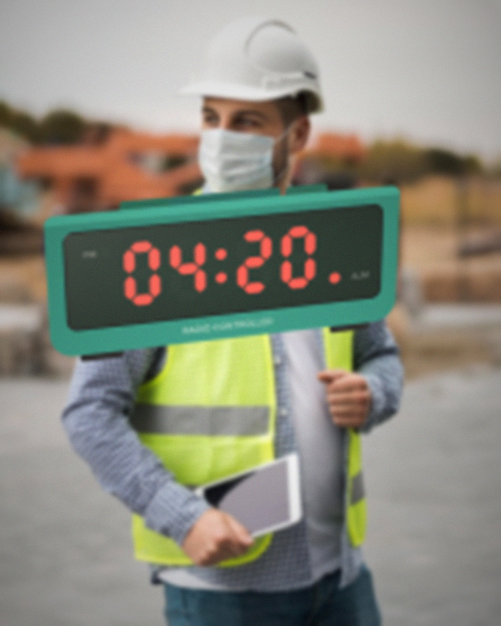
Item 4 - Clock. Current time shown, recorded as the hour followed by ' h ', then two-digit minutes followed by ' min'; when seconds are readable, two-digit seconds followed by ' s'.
4 h 20 min
